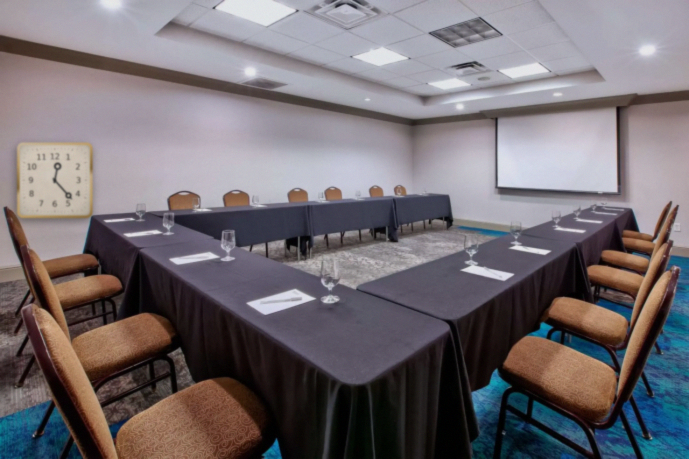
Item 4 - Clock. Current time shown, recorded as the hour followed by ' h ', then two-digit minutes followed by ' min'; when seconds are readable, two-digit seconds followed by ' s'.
12 h 23 min
